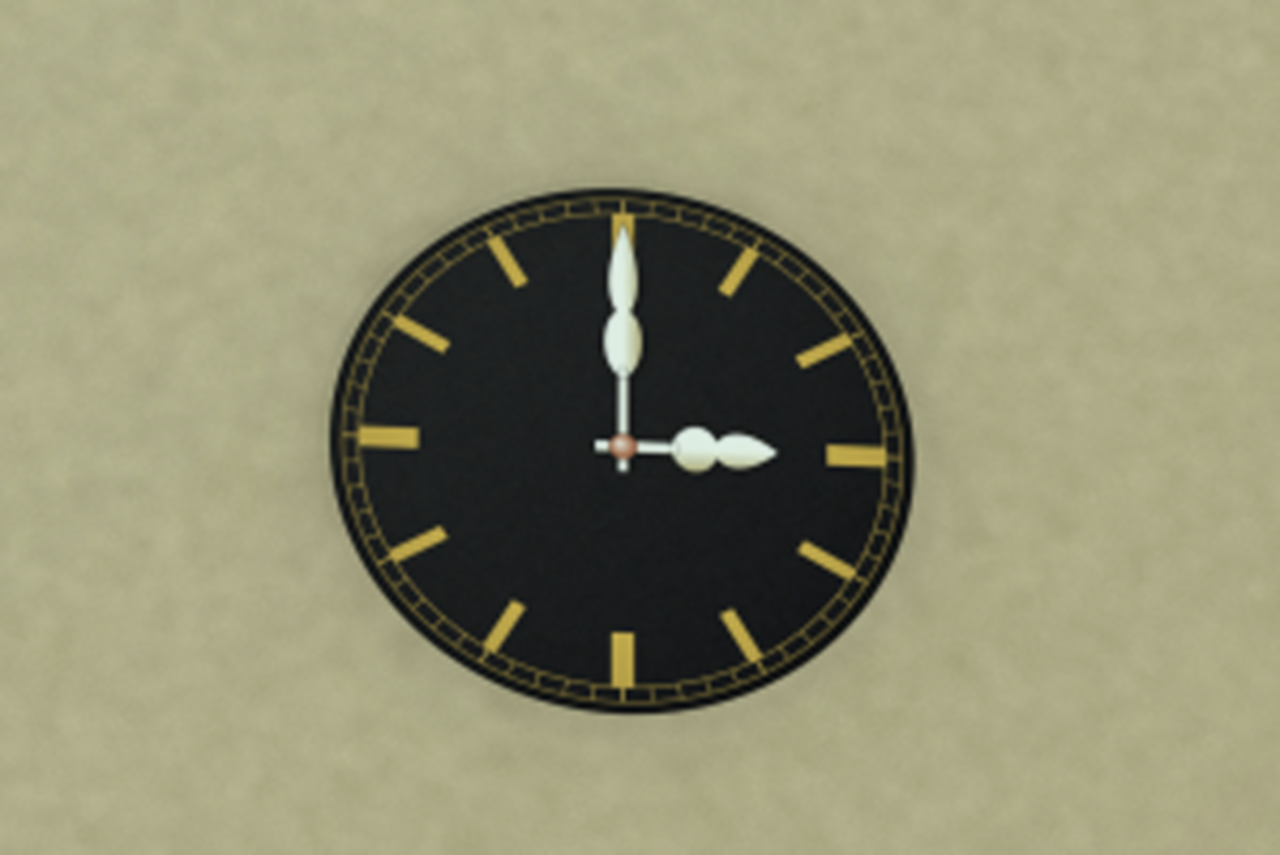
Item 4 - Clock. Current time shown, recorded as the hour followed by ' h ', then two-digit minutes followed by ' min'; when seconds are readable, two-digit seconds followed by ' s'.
3 h 00 min
